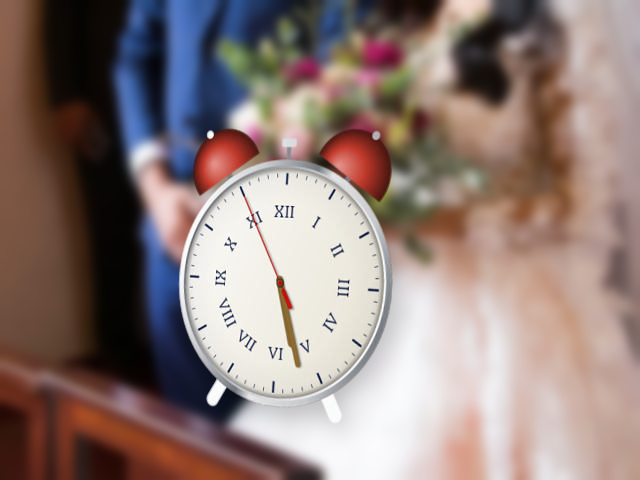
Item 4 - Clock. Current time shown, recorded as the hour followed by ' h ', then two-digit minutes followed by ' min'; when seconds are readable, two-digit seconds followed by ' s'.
5 h 26 min 55 s
